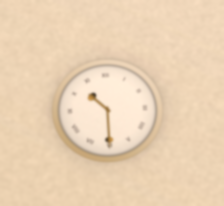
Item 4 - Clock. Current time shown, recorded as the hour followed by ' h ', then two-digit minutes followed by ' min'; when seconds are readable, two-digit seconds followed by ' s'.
10 h 30 min
